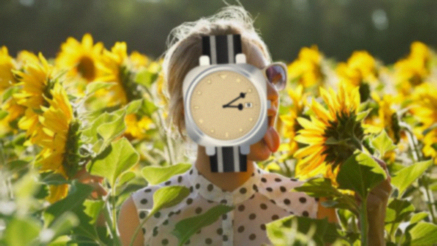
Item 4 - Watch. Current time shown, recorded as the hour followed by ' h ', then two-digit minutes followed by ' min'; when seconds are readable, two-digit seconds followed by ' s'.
3 h 10 min
